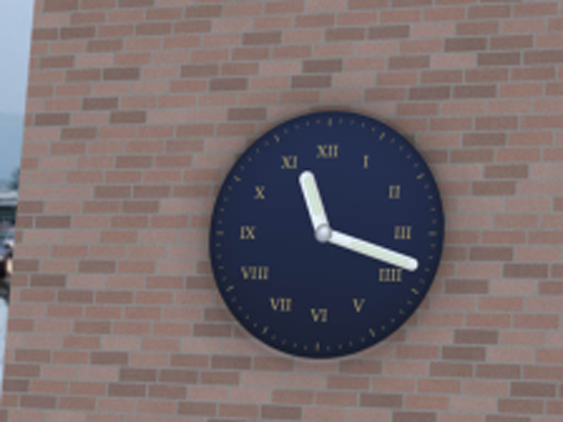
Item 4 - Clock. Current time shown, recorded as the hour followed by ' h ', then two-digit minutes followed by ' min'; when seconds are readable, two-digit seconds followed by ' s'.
11 h 18 min
